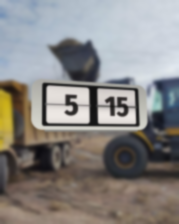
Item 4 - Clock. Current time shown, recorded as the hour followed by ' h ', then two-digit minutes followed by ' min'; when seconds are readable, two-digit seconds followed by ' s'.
5 h 15 min
